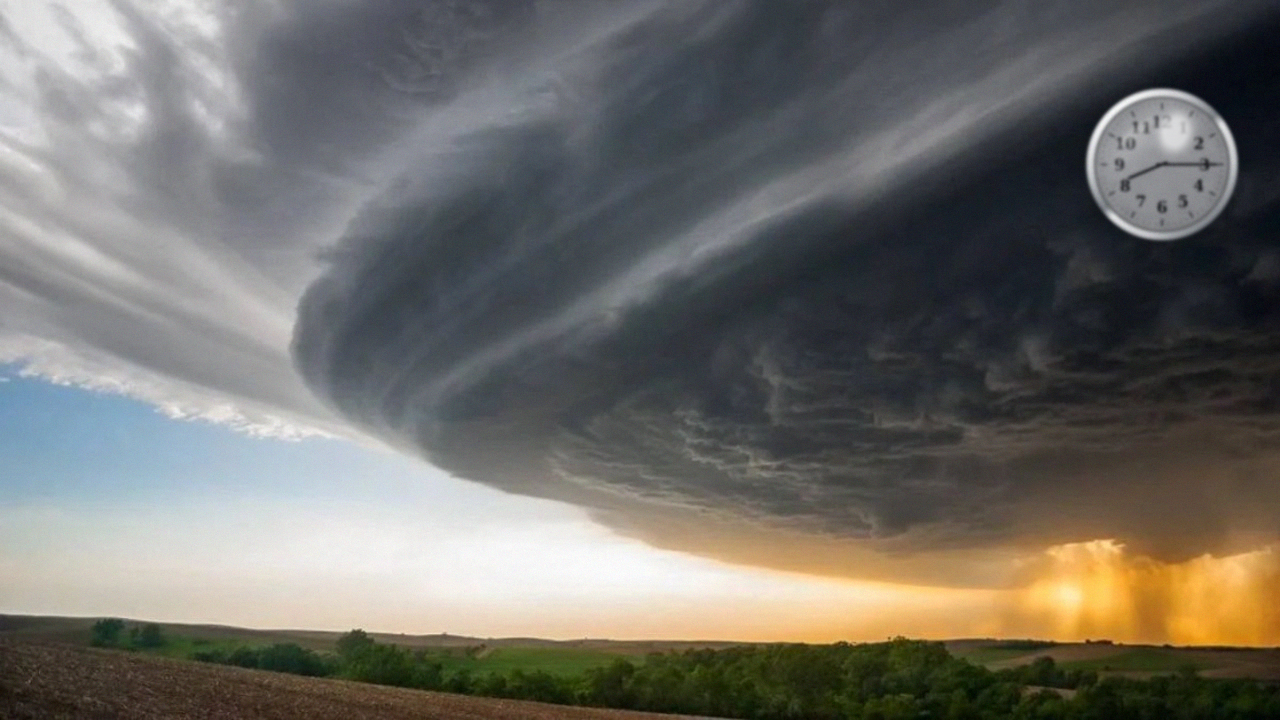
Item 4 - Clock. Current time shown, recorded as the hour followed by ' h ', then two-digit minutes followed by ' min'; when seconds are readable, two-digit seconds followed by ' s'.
8 h 15 min
